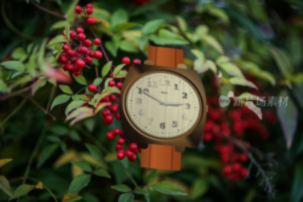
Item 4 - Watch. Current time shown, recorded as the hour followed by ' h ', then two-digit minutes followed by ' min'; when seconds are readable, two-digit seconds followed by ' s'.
2 h 50 min
